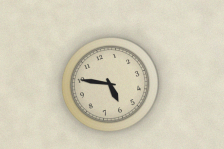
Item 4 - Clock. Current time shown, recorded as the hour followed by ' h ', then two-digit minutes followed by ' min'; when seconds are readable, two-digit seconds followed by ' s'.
5 h 50 min
